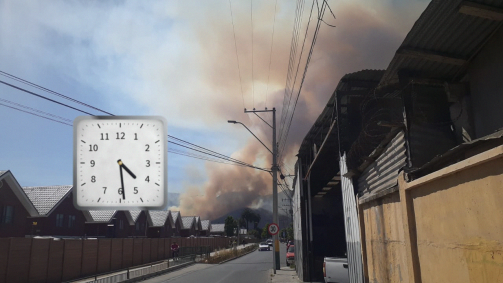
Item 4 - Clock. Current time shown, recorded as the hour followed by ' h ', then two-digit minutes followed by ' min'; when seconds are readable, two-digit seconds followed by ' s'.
4 h 29 min
